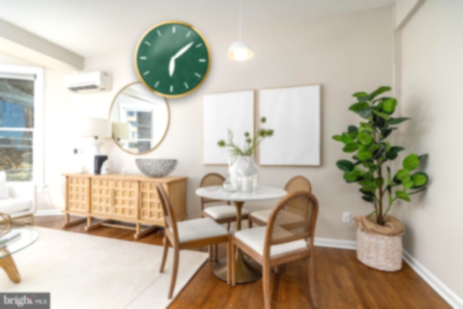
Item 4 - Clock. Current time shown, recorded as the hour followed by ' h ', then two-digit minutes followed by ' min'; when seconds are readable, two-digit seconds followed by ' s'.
6 h 08 min
